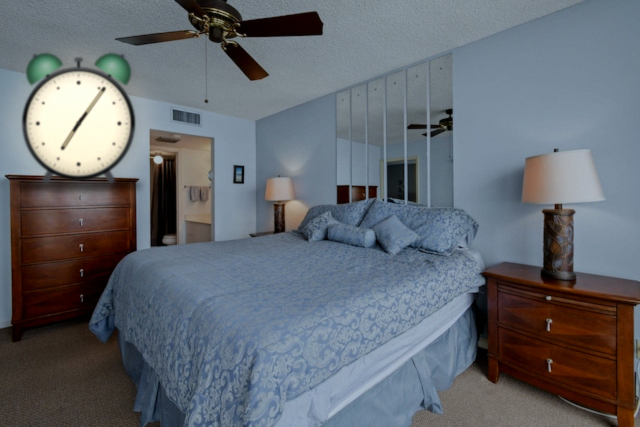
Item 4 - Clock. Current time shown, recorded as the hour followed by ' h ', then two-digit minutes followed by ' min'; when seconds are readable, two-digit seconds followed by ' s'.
7 h 06 min
